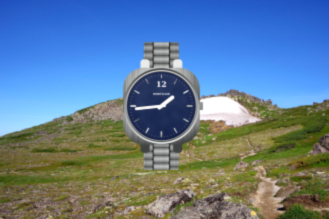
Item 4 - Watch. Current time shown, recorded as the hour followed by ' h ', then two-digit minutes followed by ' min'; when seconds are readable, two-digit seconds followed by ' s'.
1 h 44 min
